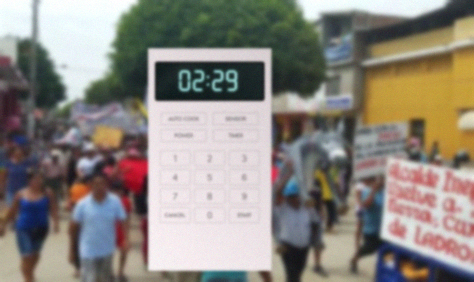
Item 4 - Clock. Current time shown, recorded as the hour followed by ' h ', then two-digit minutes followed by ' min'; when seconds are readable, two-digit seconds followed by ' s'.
2 h 29 min
